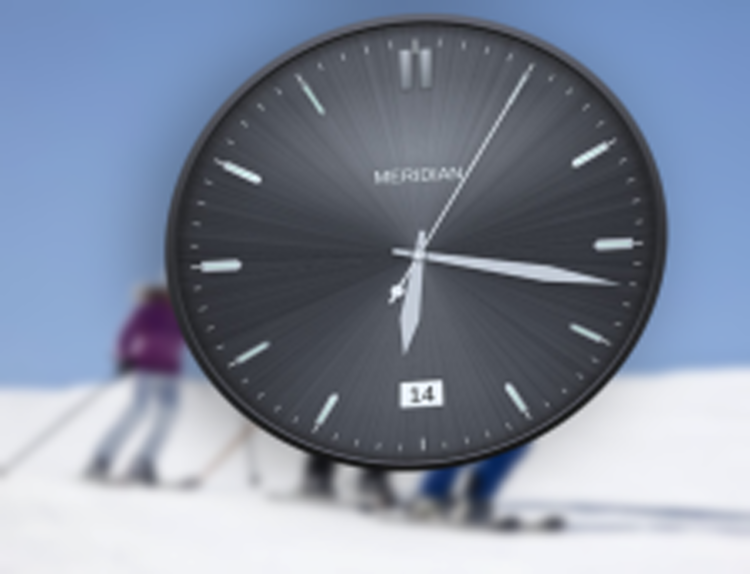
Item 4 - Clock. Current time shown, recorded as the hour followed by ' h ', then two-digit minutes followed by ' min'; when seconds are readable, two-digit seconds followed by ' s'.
6 h 17 min 05 s
